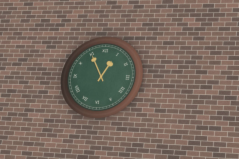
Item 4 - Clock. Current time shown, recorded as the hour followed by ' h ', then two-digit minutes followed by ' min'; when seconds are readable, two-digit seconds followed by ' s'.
12 h 55 min
